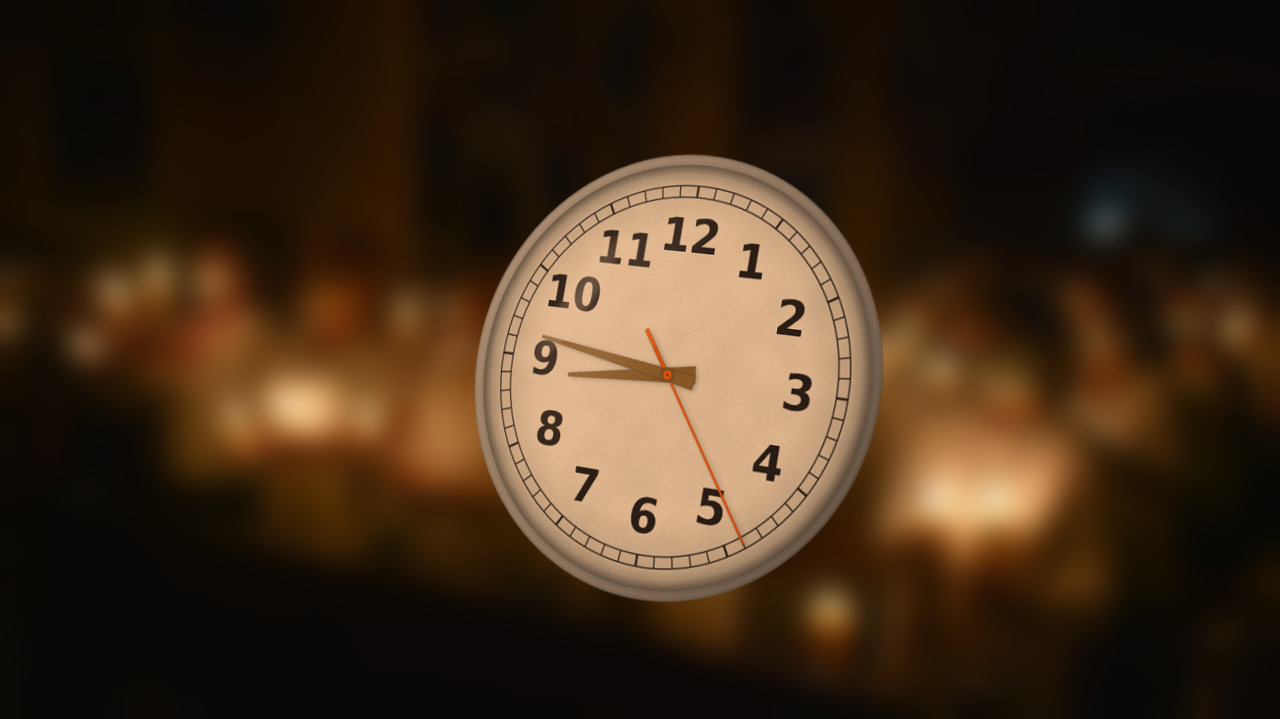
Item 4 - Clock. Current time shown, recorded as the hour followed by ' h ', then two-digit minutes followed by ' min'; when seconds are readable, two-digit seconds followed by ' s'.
8 h 46 min 24 s
